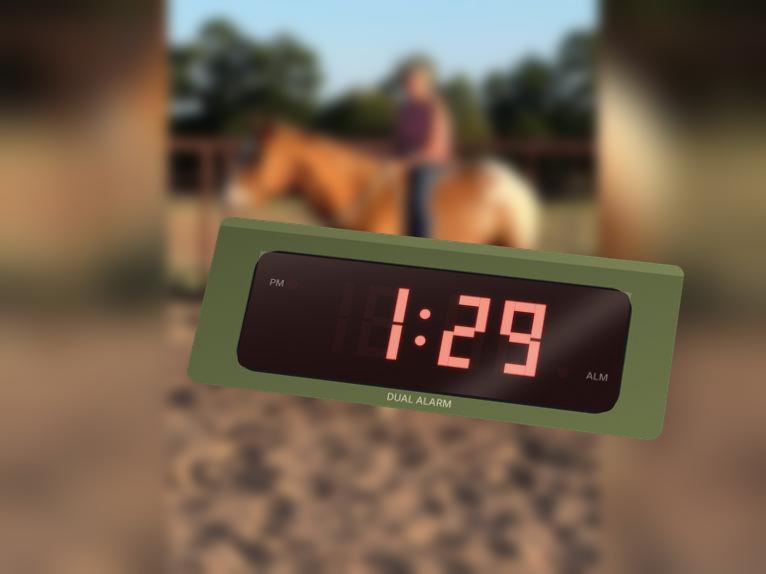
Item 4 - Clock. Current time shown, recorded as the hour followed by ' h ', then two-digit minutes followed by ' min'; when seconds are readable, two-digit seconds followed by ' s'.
1 h 29 min
